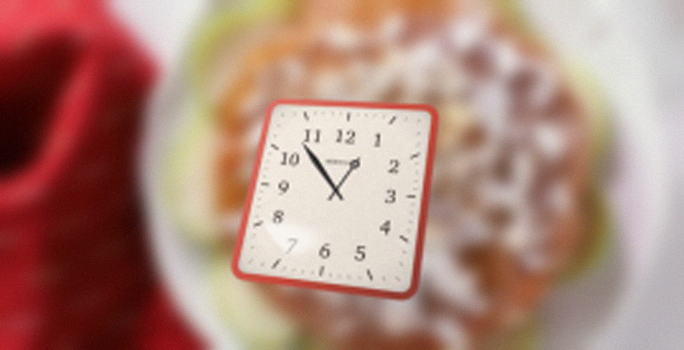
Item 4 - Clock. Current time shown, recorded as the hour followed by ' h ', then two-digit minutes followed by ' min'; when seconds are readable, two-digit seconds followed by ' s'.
12 h 53 min
